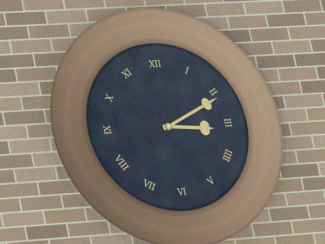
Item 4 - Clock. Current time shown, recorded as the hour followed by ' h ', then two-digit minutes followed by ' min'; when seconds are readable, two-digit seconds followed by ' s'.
3 h 11 min
